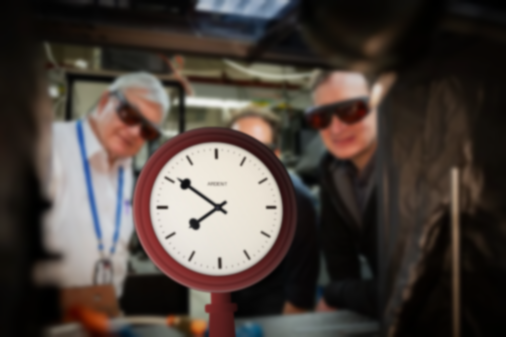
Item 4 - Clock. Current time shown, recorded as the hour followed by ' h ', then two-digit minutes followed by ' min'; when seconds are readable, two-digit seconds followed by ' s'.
7 h 51 min
